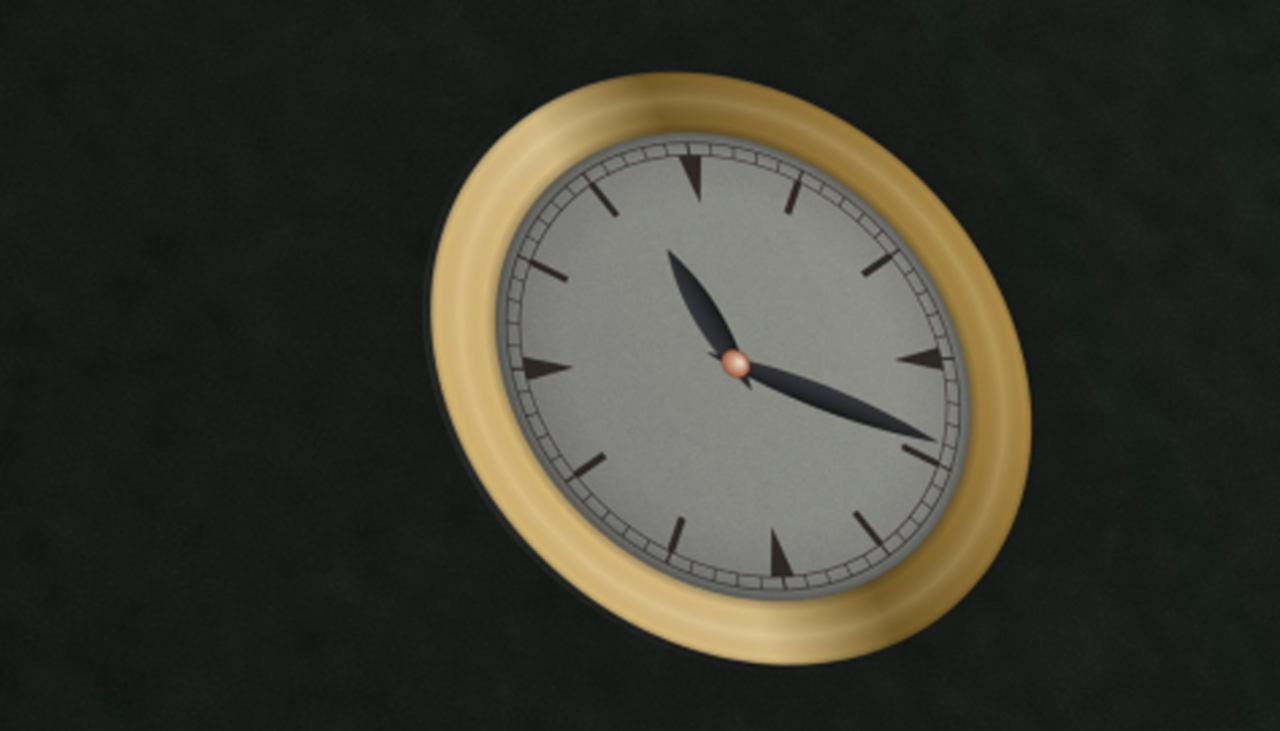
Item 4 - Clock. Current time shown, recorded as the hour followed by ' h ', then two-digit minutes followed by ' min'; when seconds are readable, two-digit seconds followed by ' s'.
11 h 19 min
